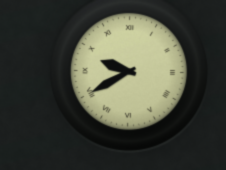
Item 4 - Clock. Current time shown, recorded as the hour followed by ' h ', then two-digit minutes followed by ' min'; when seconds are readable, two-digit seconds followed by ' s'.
9 h 40 min
